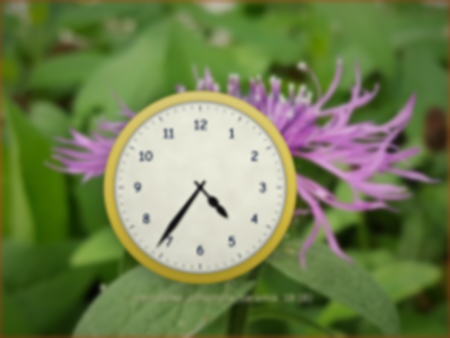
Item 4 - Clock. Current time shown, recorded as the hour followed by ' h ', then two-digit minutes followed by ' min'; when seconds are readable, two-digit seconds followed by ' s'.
4 h 36 min
